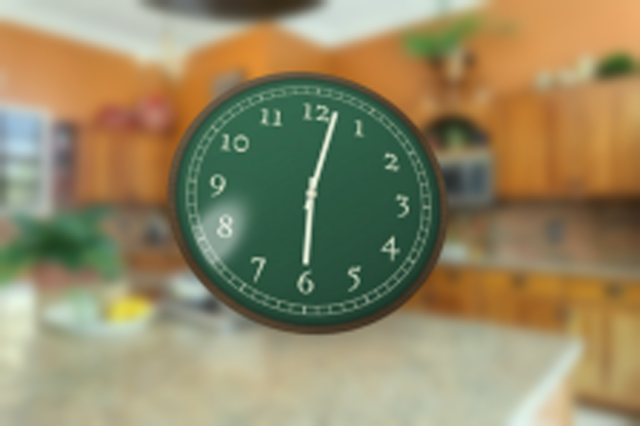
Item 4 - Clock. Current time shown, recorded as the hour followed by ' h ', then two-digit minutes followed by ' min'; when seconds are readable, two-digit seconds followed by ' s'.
6 h 02 min
